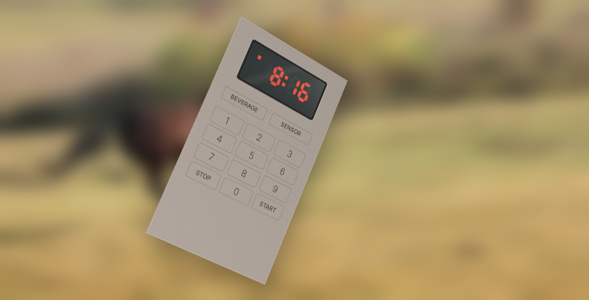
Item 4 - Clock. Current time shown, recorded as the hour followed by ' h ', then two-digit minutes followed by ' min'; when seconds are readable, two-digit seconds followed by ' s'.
8 h 16 min
